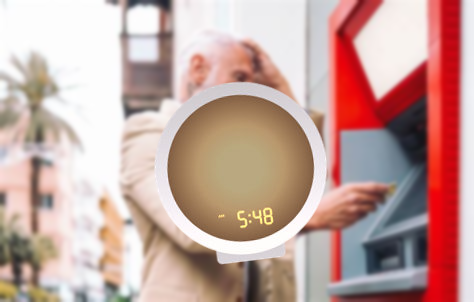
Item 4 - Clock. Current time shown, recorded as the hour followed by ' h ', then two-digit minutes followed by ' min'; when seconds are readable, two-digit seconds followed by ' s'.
5 h 48 min
